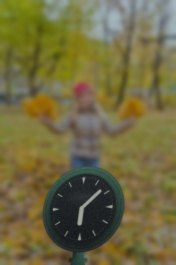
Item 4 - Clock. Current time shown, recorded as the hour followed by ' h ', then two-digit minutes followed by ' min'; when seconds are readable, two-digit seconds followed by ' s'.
6 h 08 min
